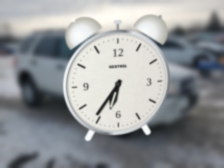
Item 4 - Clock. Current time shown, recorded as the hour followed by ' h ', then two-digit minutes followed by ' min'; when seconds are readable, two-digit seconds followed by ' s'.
6 h 36 min
